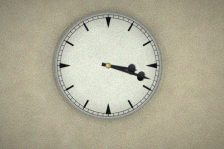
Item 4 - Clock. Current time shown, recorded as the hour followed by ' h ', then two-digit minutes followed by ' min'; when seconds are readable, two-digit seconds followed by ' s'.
3 h 18 min
